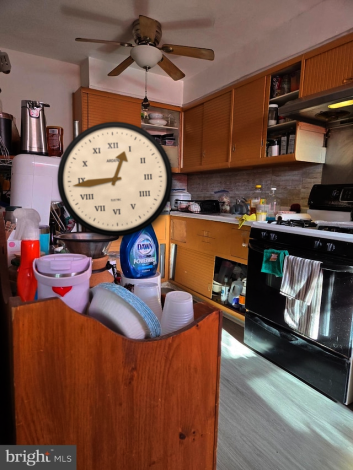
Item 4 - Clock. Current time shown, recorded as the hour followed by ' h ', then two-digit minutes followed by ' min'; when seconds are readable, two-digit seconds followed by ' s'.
12 h 44 min
